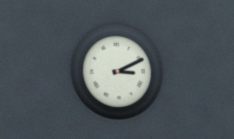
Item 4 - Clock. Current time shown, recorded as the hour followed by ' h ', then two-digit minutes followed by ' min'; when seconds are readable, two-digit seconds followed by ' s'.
3 h 11 min
